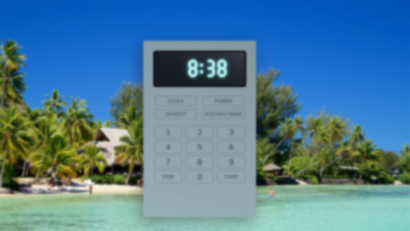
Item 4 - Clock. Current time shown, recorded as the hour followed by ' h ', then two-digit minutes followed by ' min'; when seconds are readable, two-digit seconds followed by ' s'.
8 h 38 min
